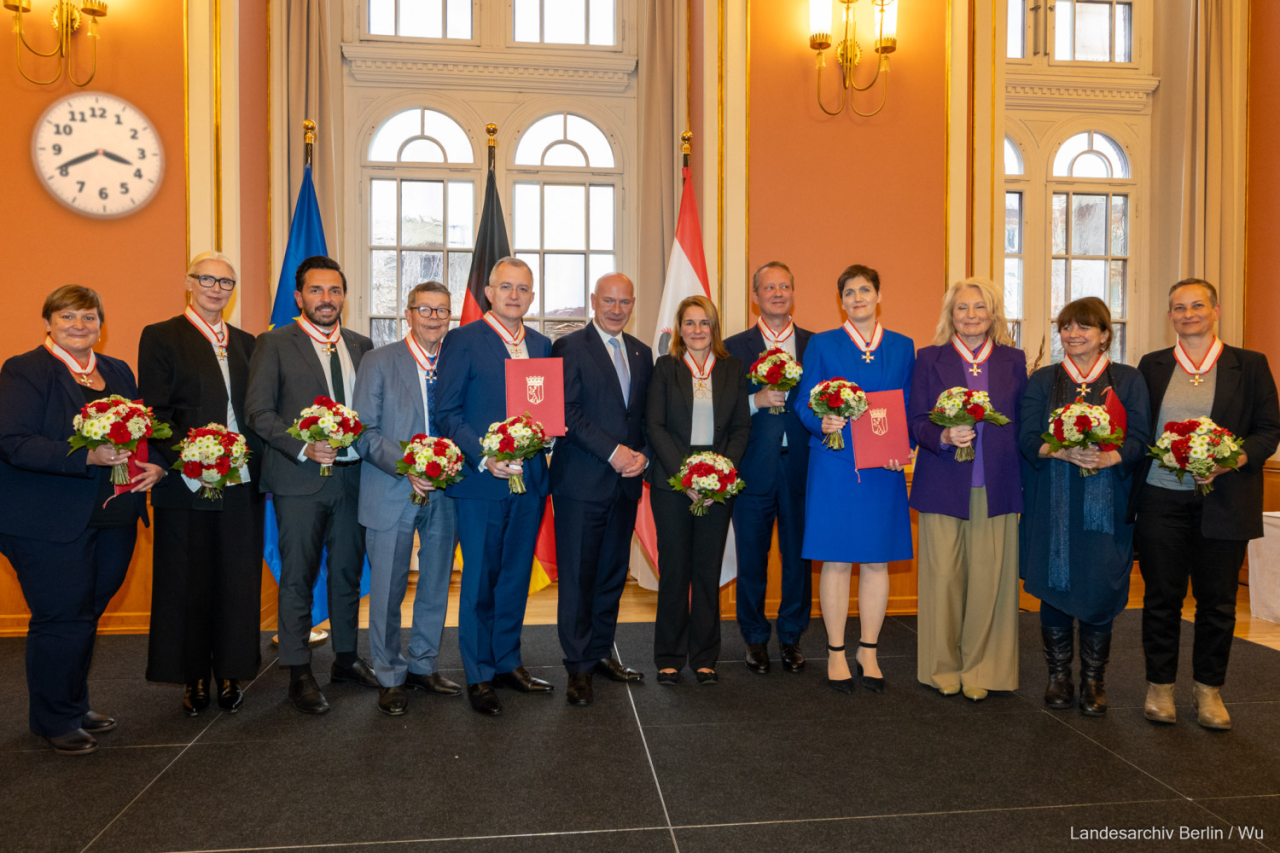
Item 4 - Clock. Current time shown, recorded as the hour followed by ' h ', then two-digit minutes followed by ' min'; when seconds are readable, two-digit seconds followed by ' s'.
3 h 41 min
